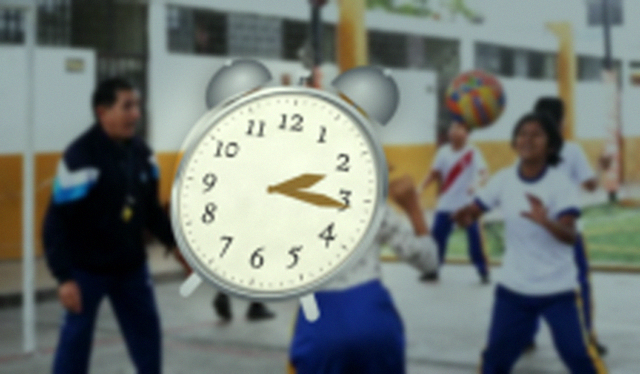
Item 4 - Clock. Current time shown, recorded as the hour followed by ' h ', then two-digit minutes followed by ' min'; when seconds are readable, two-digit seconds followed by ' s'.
2 h 16 min
